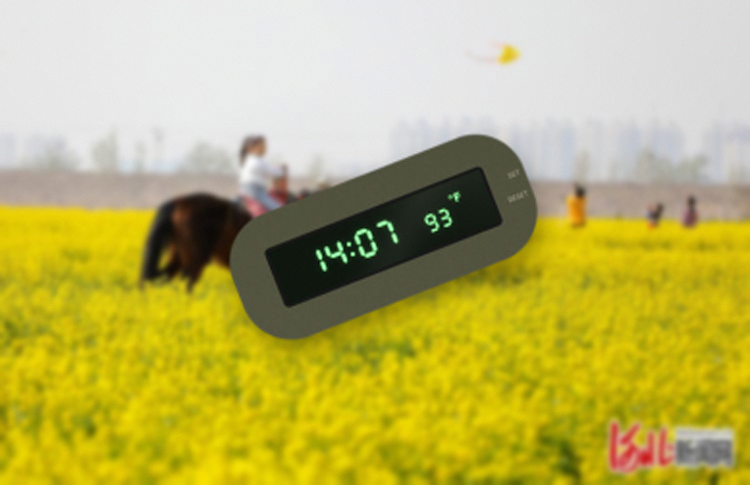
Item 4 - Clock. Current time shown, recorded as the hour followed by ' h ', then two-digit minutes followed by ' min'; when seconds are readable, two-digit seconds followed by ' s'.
14 h 07 min
